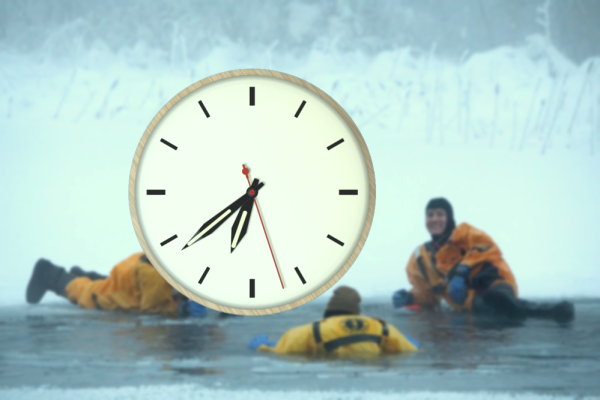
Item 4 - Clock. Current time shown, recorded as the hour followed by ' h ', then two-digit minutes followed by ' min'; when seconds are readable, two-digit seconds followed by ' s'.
6 h 38 min 27 s
